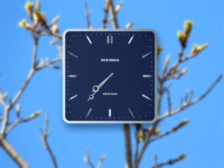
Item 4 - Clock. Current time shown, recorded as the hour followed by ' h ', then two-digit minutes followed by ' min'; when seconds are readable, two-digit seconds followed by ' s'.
7 h 37 min
